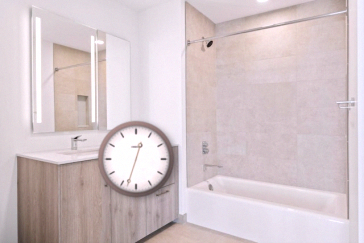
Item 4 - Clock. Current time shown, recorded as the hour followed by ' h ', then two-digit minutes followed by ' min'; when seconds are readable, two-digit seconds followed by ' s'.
12 h 33 min
